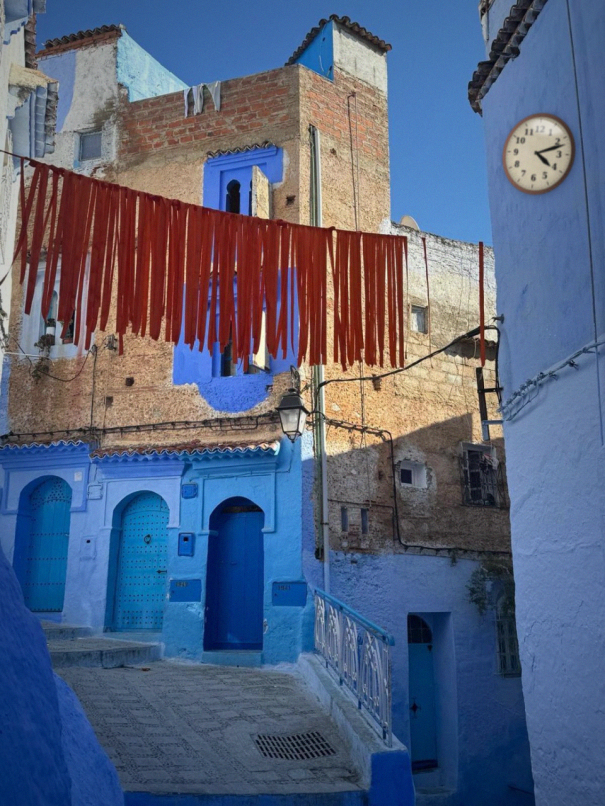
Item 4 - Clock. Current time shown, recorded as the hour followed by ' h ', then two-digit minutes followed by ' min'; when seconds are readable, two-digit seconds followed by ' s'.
4 h 12 min
